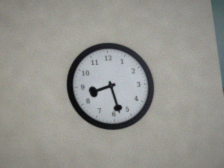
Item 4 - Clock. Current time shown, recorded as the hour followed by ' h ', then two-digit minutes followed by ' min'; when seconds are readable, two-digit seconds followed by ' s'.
8 h 28 min
